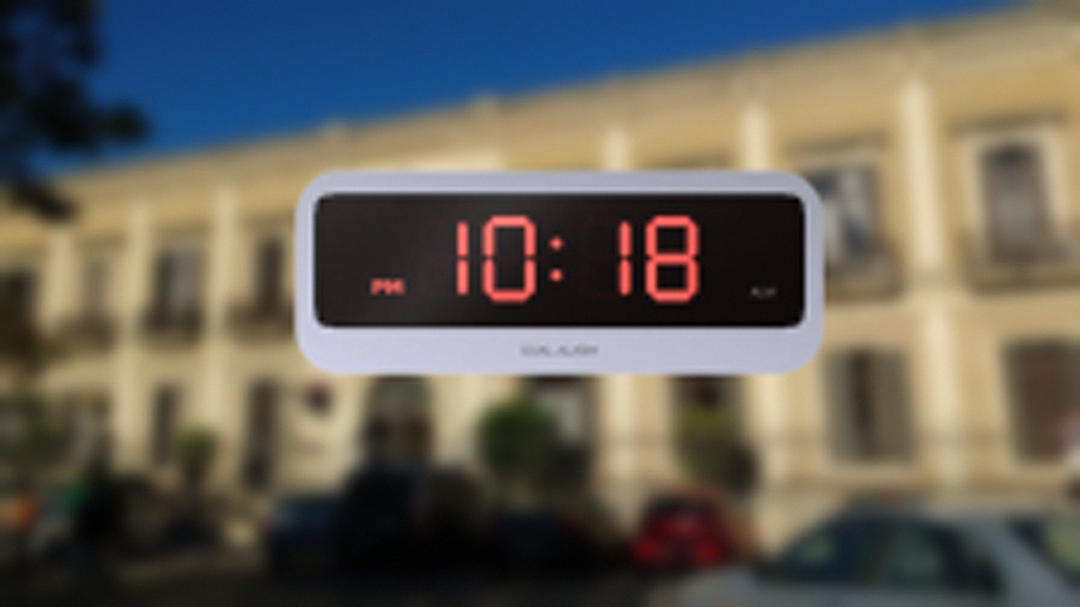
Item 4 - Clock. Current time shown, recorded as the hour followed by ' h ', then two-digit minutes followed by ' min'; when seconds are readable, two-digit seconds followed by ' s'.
10 h 18 min
